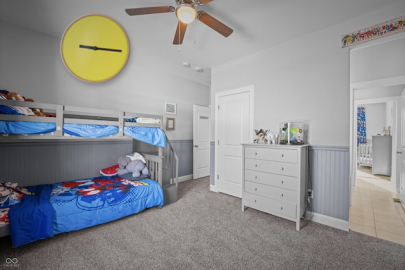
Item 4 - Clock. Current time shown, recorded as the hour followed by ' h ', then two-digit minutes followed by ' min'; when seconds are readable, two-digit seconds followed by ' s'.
9 h 16 min
